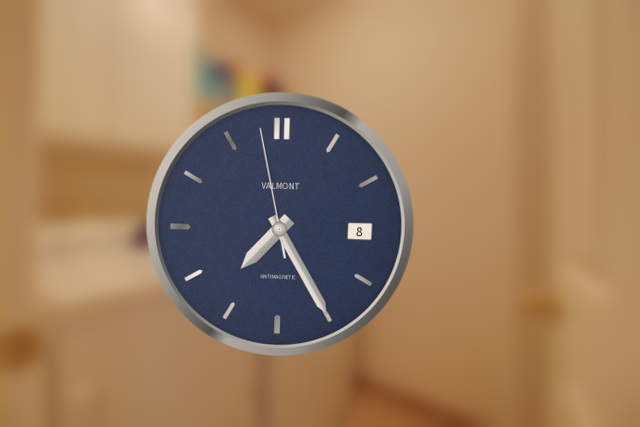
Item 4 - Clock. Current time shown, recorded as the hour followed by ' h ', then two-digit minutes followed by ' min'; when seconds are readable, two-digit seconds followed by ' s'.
7 h 24 min 58 s
